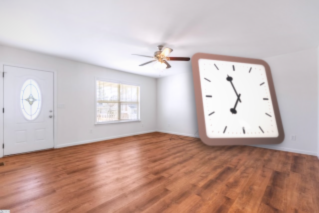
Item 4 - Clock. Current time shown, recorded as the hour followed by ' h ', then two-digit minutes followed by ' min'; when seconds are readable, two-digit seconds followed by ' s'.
6 h 57 min
